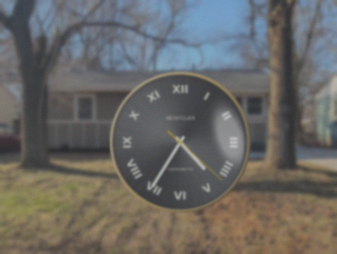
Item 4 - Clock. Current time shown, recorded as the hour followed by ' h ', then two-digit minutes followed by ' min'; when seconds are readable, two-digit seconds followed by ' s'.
4 h 35 min 22 s
